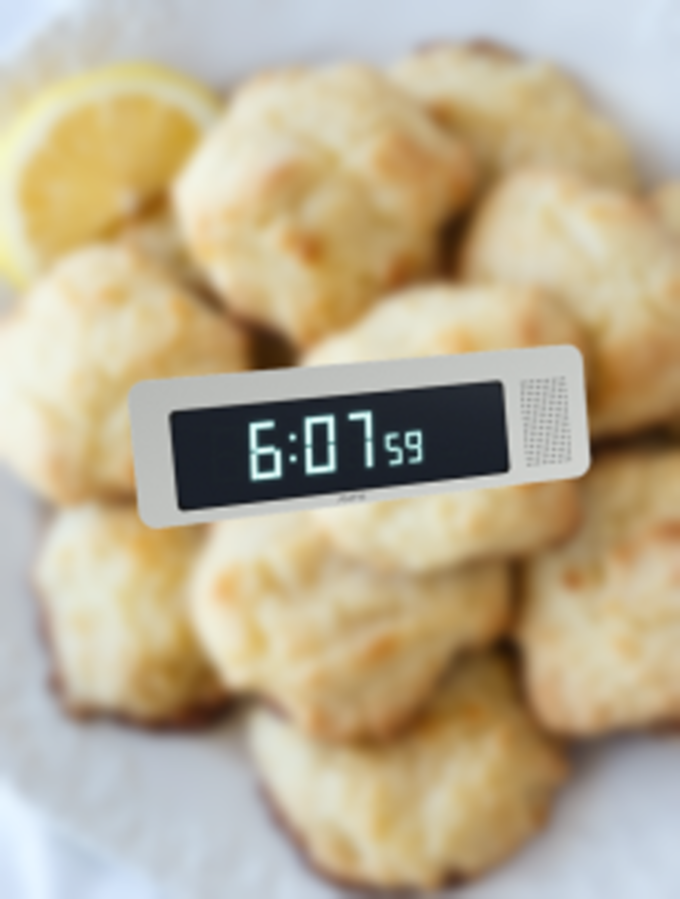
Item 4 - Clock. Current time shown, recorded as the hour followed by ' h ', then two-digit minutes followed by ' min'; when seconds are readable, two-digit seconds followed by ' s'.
6 h 07 min 59 s
